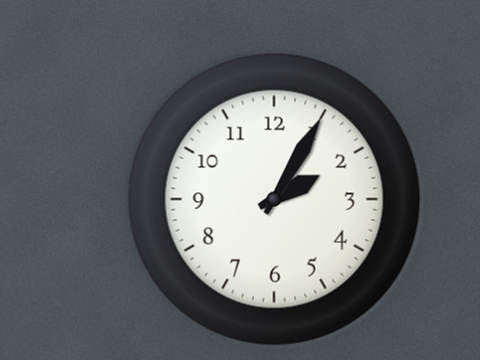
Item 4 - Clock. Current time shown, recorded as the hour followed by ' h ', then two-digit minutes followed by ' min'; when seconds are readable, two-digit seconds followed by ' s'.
2 h 05 min
